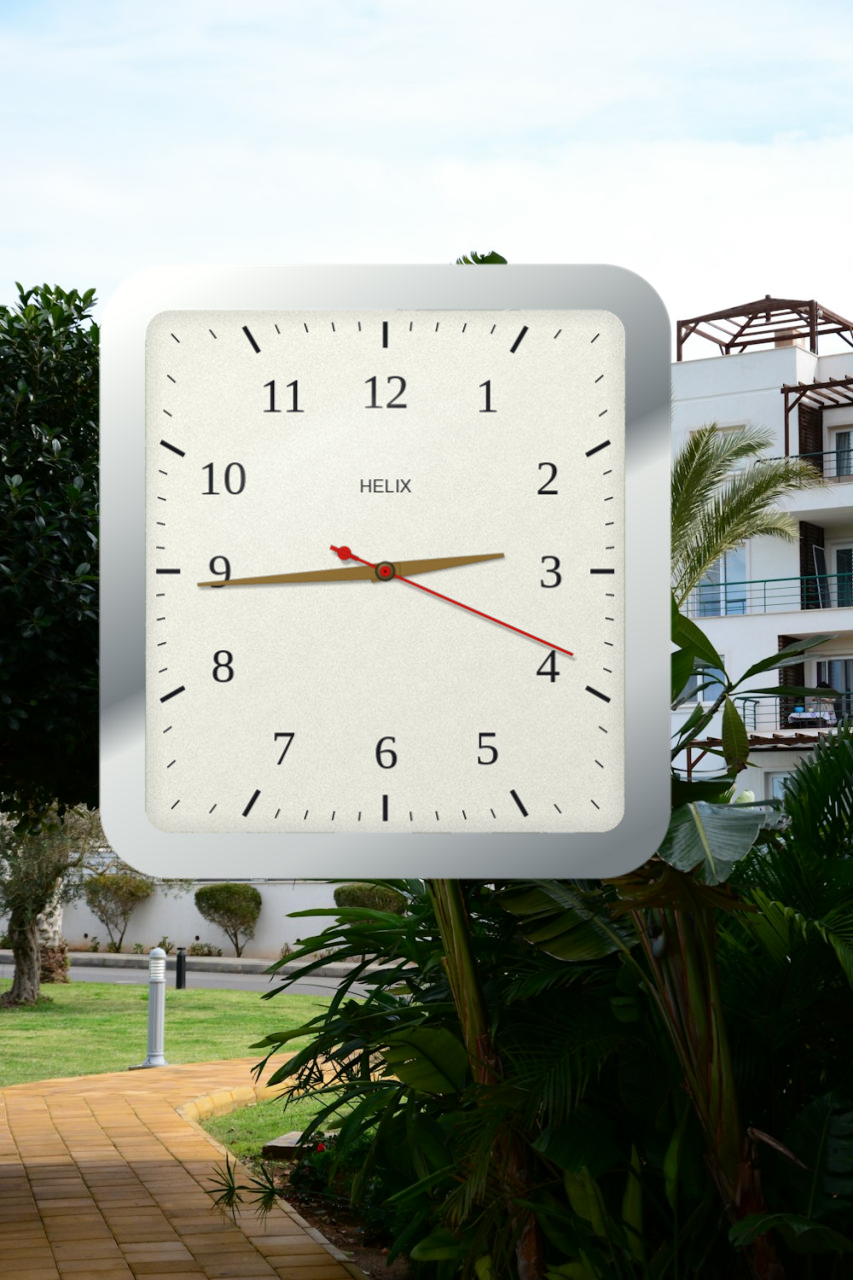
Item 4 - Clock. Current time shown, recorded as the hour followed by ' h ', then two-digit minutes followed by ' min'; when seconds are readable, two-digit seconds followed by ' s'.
2 h 44 min 19 s
